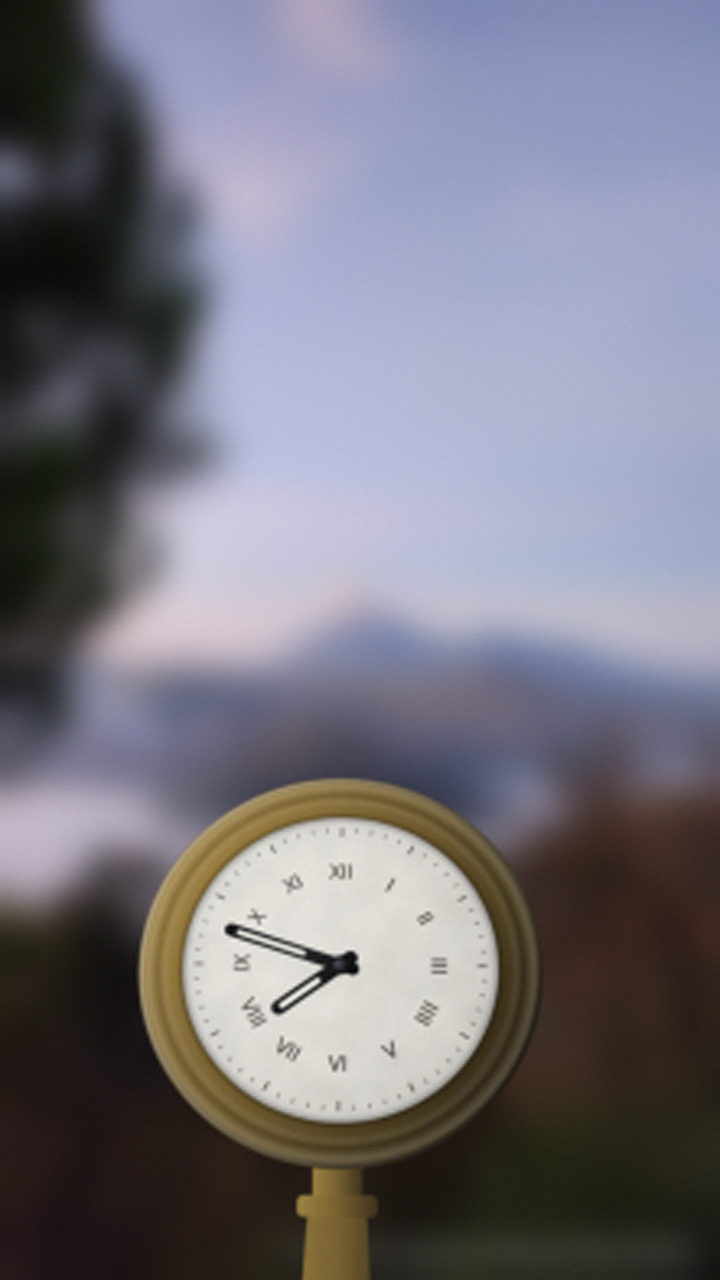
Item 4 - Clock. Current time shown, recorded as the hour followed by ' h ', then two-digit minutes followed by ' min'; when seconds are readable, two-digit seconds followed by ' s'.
7 h 48 min
